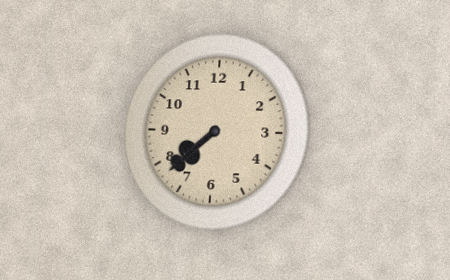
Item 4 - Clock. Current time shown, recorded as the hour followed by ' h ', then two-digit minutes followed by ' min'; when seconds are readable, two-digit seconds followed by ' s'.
7 h 38 min
